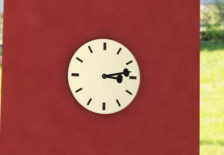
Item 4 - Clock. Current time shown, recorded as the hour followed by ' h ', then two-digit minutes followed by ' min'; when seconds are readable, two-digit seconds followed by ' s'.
3 h 13 min
